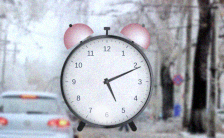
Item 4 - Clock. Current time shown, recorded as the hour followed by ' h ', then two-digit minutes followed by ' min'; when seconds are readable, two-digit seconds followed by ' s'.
5 h 11 min
